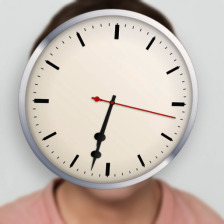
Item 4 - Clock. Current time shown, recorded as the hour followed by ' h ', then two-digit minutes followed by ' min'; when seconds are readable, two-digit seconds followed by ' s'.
6 h 32 min 17 s
